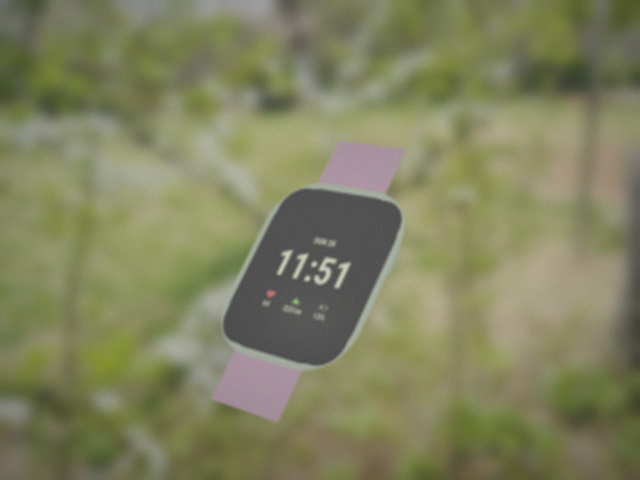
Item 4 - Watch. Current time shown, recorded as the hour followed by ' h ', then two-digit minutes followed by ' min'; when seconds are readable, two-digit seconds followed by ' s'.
11 h 51 min
